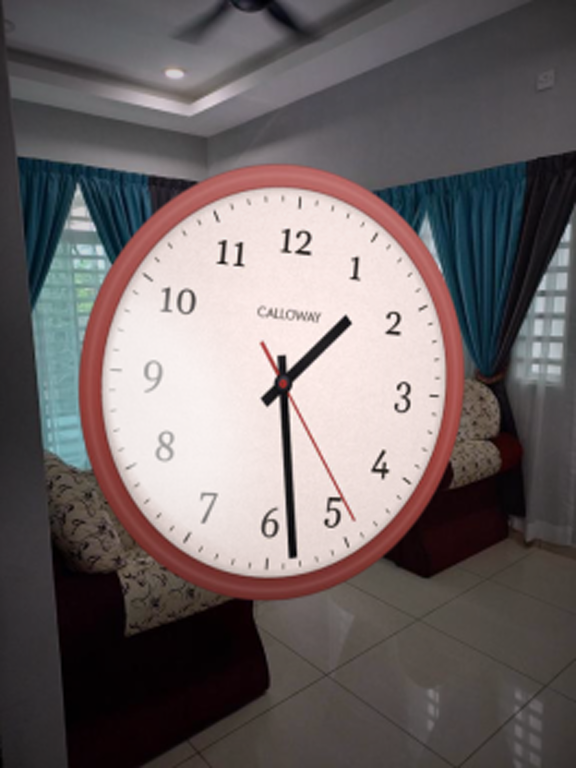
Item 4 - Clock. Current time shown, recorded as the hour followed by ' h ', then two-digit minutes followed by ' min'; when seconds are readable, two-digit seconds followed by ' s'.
1 h 28 min 24 s
